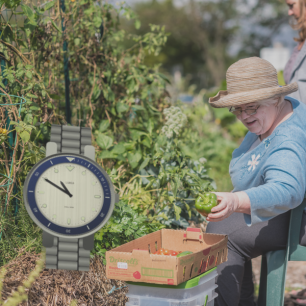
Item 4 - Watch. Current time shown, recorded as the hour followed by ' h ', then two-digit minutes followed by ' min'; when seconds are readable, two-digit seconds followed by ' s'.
10 h 50 min
